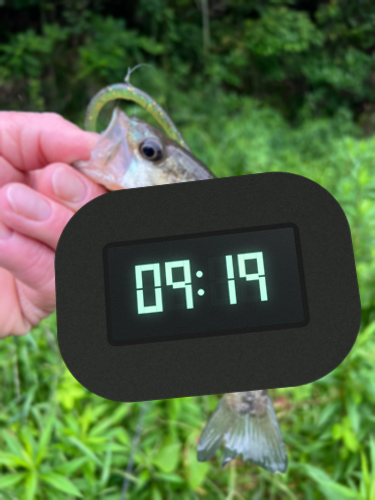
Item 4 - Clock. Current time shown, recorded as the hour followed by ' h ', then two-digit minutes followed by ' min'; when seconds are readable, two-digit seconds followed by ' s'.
9 h 19 min
